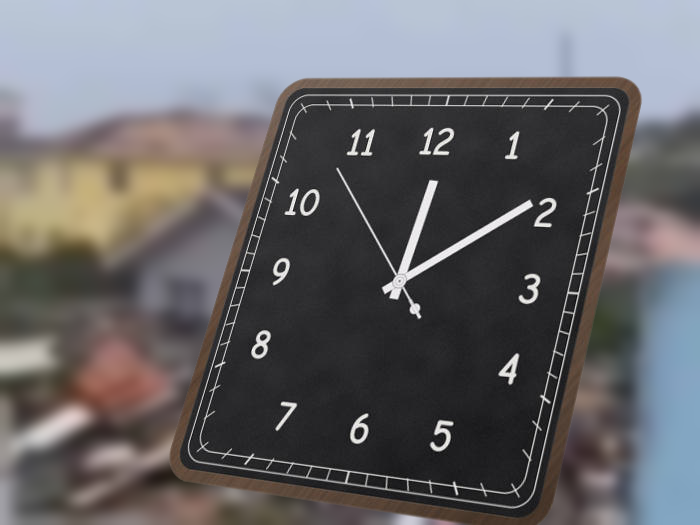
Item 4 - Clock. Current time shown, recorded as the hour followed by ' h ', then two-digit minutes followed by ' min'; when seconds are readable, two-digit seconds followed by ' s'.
12 h 08 min 53 s
